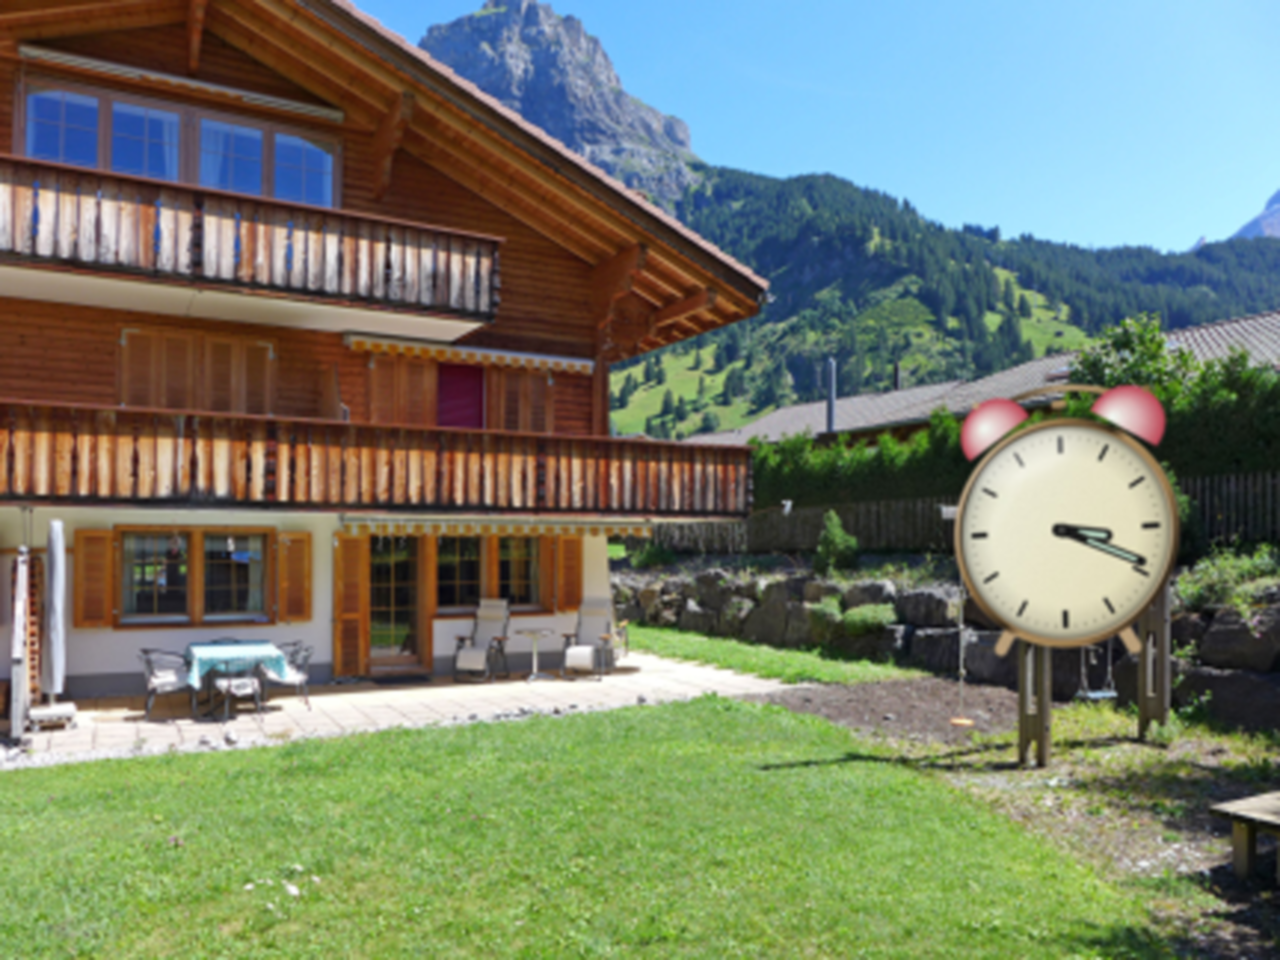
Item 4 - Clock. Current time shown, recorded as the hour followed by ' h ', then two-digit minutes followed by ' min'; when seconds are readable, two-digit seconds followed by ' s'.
3 h 19 min
